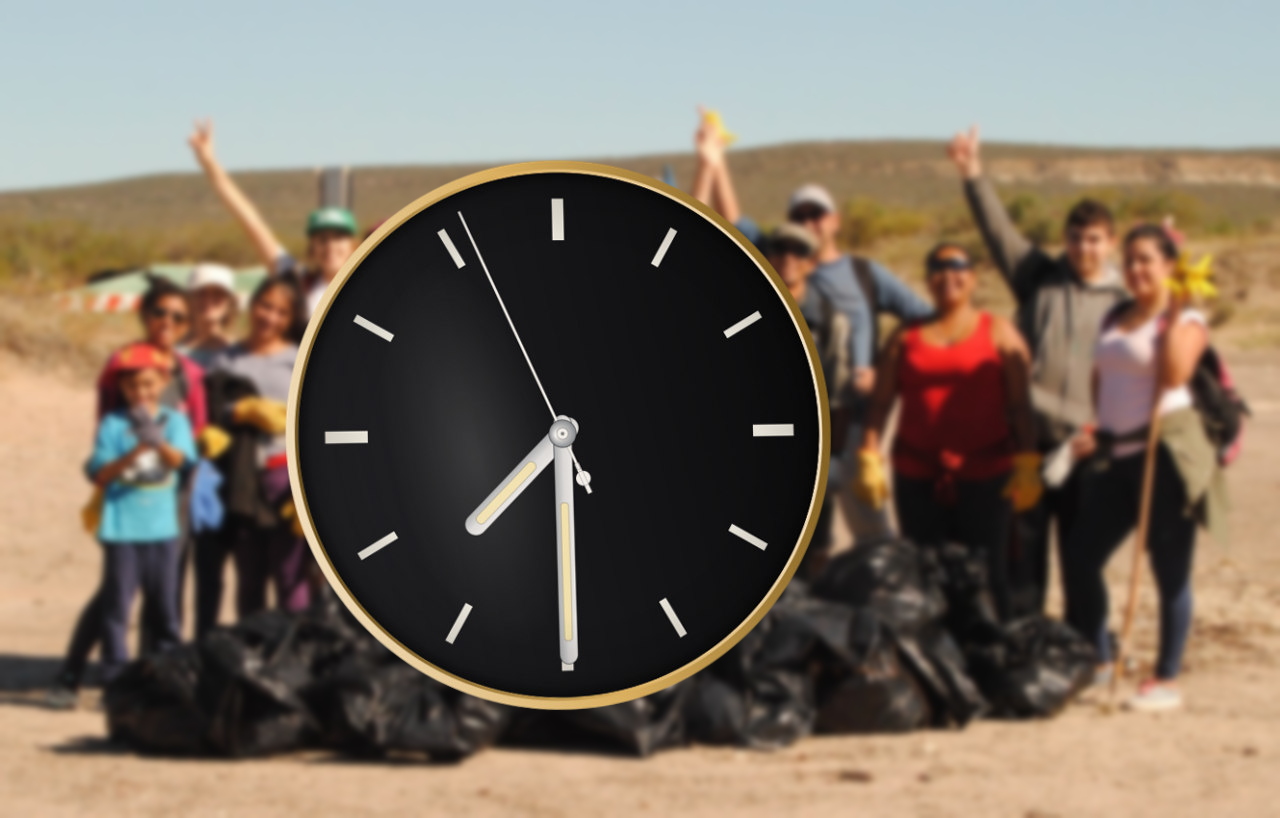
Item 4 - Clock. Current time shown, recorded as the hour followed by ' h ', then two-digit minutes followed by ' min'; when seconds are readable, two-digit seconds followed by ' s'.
7 h 29 min 56 s
